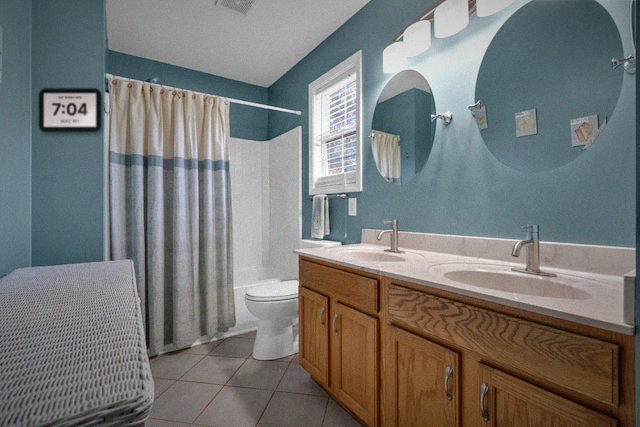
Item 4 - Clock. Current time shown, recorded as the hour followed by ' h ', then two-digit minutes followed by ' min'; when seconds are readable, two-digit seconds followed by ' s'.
7 h 04 min
